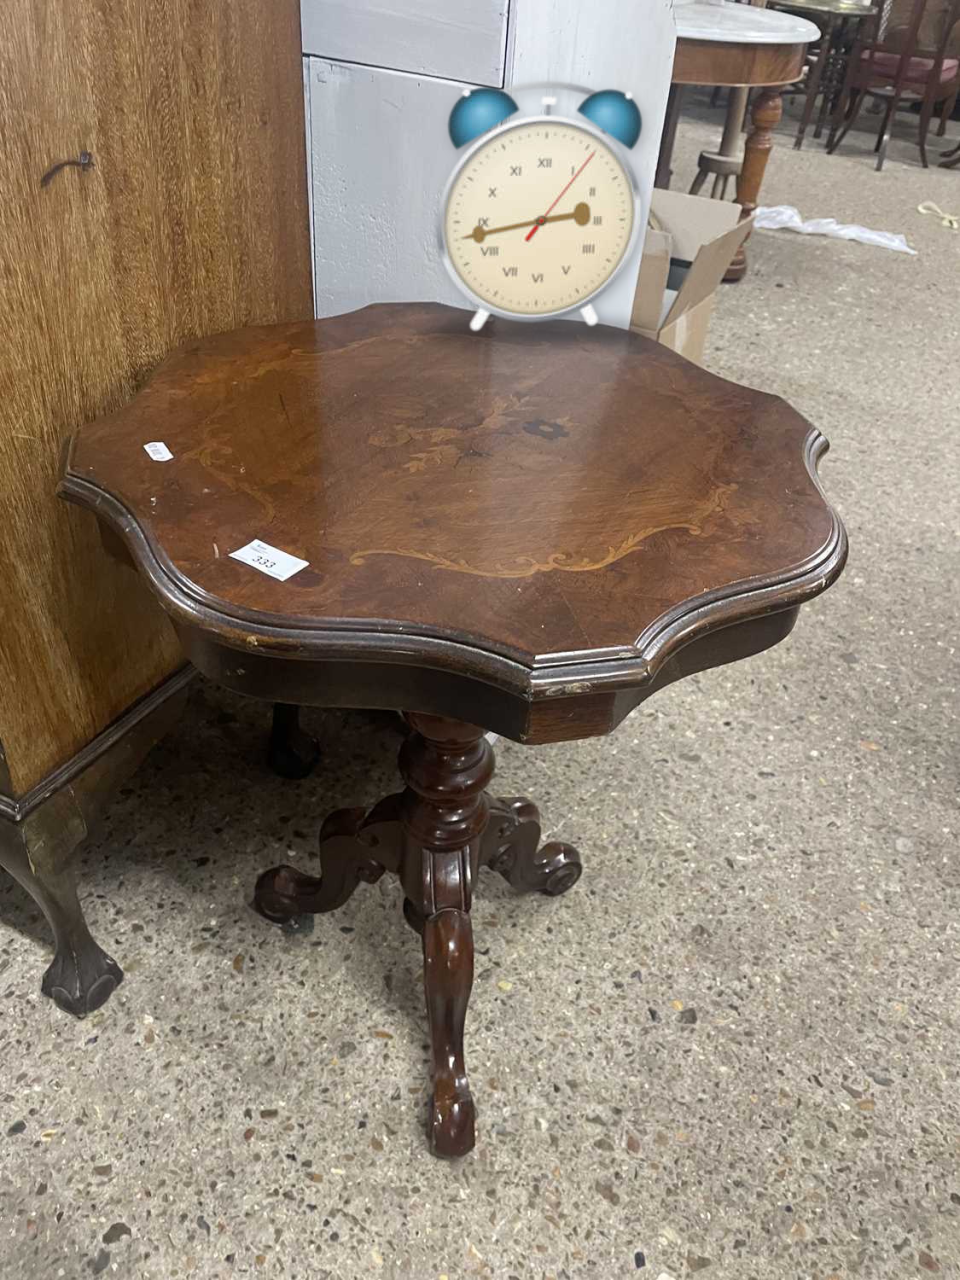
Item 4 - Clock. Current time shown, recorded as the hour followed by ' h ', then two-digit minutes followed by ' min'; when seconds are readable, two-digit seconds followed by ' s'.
2 h 43 min 06 s
